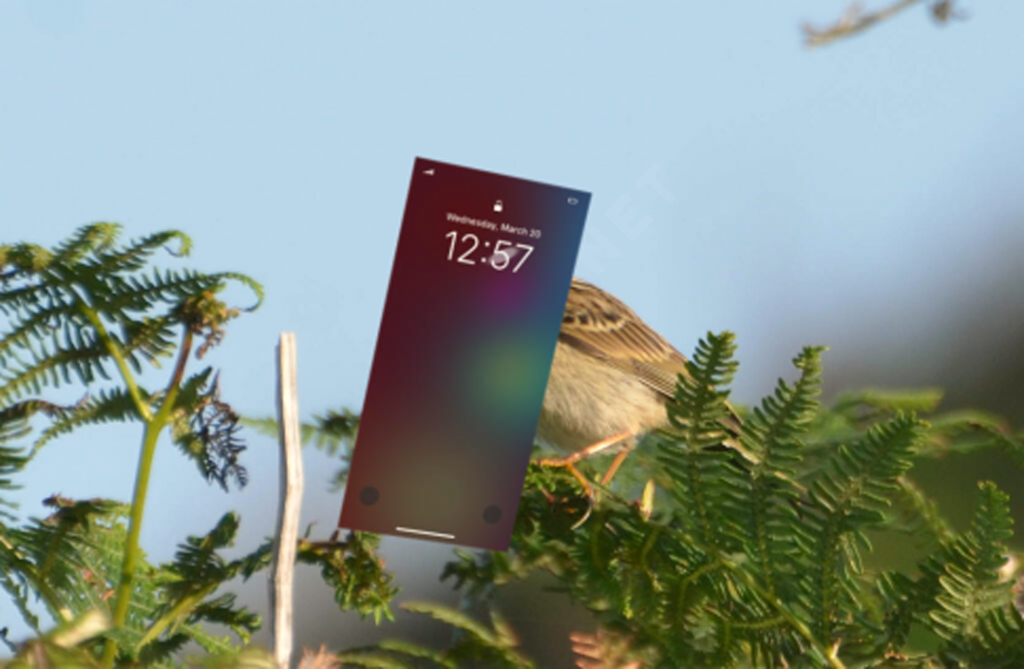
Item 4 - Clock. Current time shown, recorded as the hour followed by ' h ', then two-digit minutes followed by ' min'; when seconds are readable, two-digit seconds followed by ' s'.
12 h 57 min
